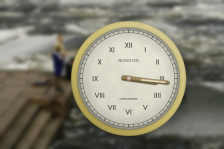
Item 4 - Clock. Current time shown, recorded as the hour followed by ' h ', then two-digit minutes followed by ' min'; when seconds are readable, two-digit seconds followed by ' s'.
3 h 16 min
